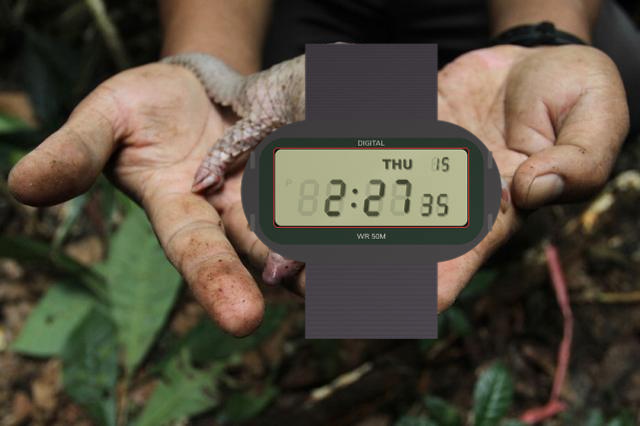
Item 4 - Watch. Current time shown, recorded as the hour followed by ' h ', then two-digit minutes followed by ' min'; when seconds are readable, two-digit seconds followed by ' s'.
2 h 27 min 35 s
